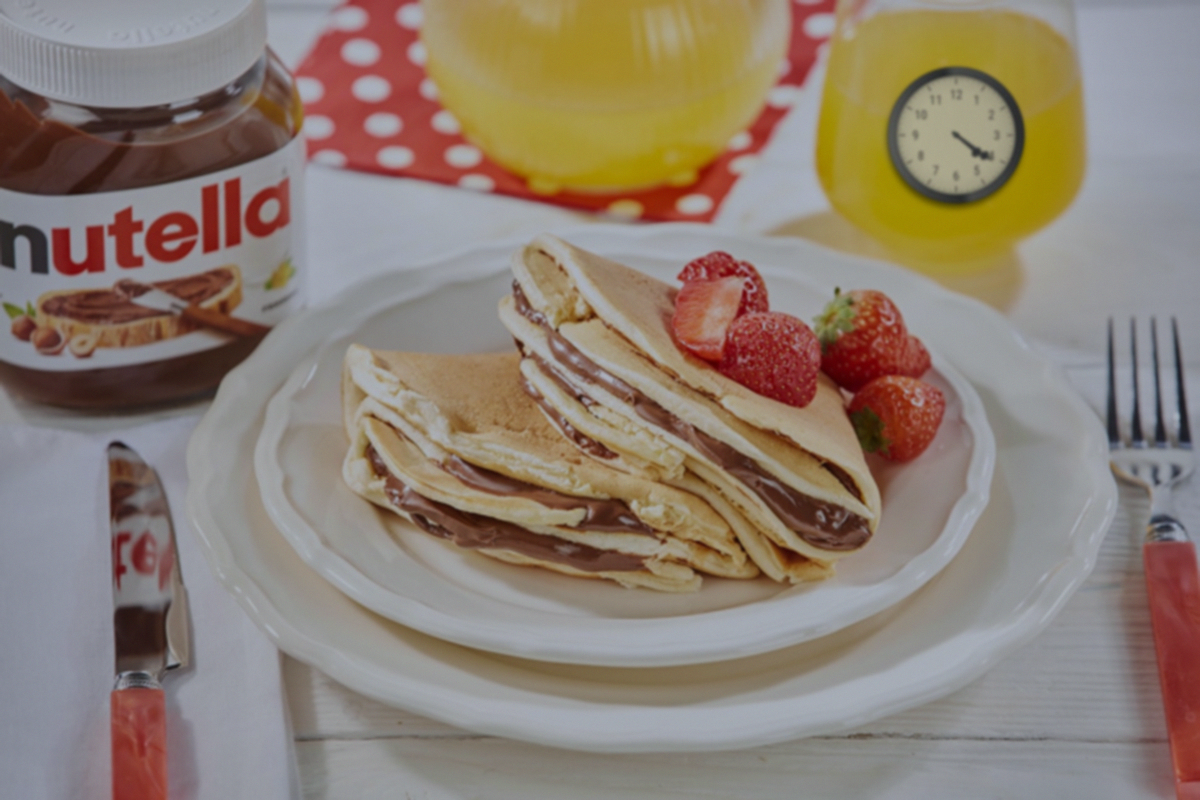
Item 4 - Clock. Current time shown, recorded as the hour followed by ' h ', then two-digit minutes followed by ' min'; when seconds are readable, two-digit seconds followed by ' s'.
4 h 21 min
